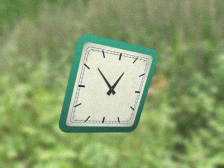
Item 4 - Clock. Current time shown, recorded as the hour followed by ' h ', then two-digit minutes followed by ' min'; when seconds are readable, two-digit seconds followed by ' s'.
12 h 52 min
